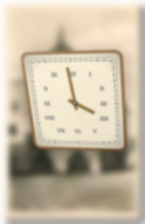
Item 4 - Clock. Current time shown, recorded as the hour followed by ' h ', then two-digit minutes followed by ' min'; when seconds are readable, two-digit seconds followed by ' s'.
3 h 59 min
